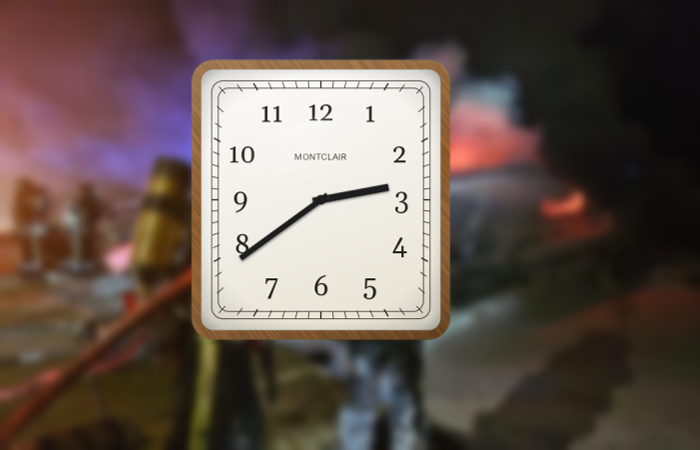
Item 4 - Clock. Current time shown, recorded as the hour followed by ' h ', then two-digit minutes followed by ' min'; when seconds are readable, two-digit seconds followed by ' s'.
2 h 39 min
